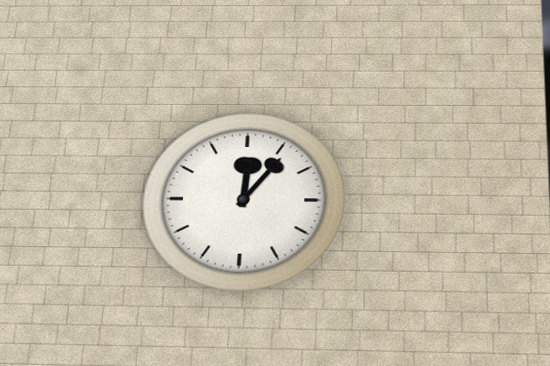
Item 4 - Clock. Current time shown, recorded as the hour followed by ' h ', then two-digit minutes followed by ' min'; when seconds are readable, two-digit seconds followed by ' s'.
12 h 06 min
